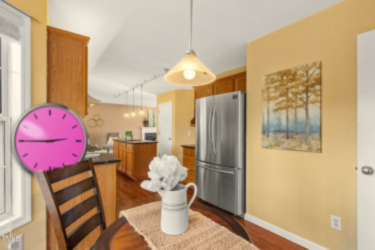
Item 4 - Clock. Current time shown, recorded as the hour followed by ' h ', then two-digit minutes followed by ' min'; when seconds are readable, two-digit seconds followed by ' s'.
2 h 45 min
